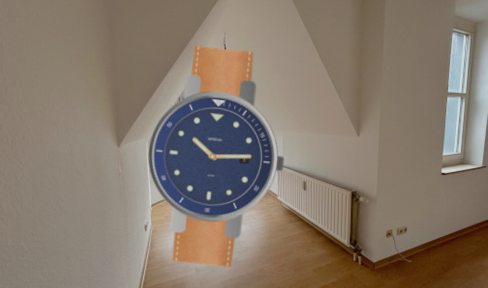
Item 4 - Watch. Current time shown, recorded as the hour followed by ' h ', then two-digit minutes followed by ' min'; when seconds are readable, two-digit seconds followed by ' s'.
10 h 14 min
